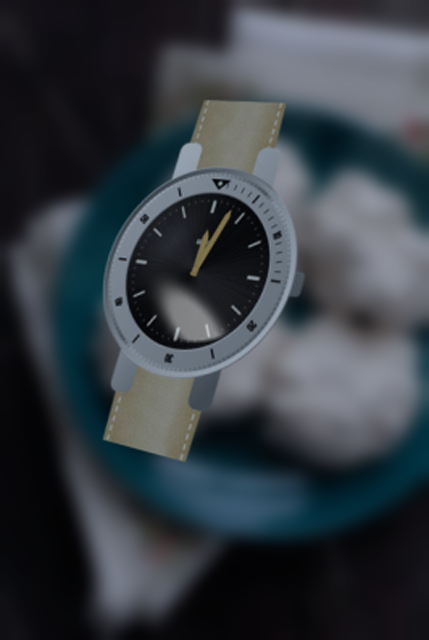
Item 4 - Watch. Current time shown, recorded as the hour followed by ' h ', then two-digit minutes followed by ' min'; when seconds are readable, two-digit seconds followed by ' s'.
12 h 03 min
